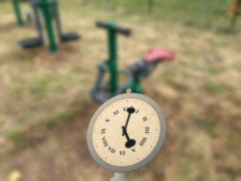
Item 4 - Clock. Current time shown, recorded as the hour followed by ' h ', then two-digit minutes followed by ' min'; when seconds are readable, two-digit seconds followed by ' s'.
5 h 02 min
